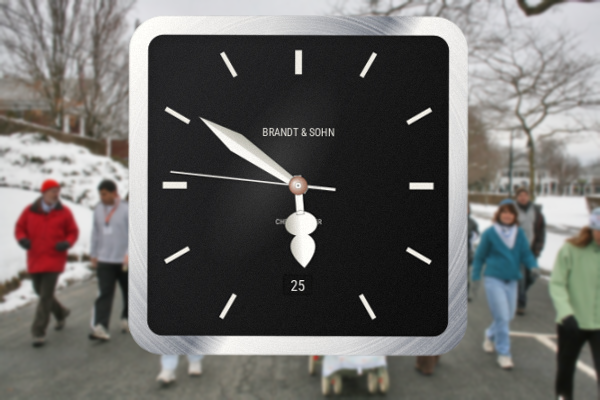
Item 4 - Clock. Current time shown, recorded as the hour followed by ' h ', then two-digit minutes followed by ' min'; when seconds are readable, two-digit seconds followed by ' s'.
5 h 50 min 46 s
